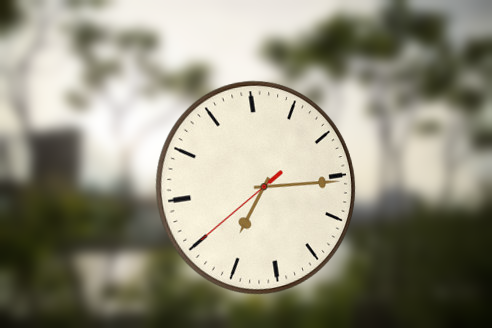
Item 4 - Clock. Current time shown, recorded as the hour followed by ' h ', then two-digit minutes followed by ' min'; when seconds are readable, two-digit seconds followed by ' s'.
7 h 15 min 40 s
